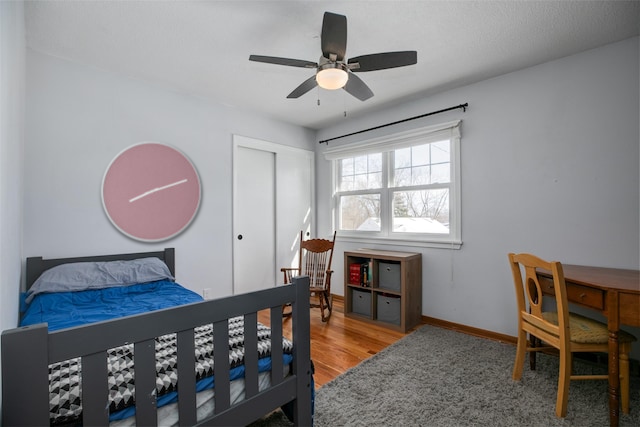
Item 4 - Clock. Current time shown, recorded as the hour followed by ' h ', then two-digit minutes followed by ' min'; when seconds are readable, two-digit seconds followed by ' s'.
8 h 12 min
